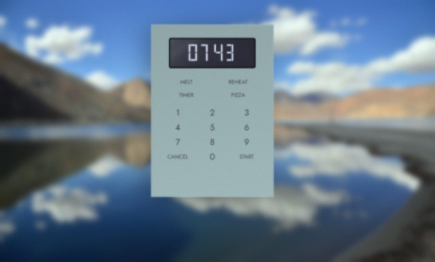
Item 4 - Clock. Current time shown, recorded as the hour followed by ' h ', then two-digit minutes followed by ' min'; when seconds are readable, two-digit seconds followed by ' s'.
7 h 43 min
